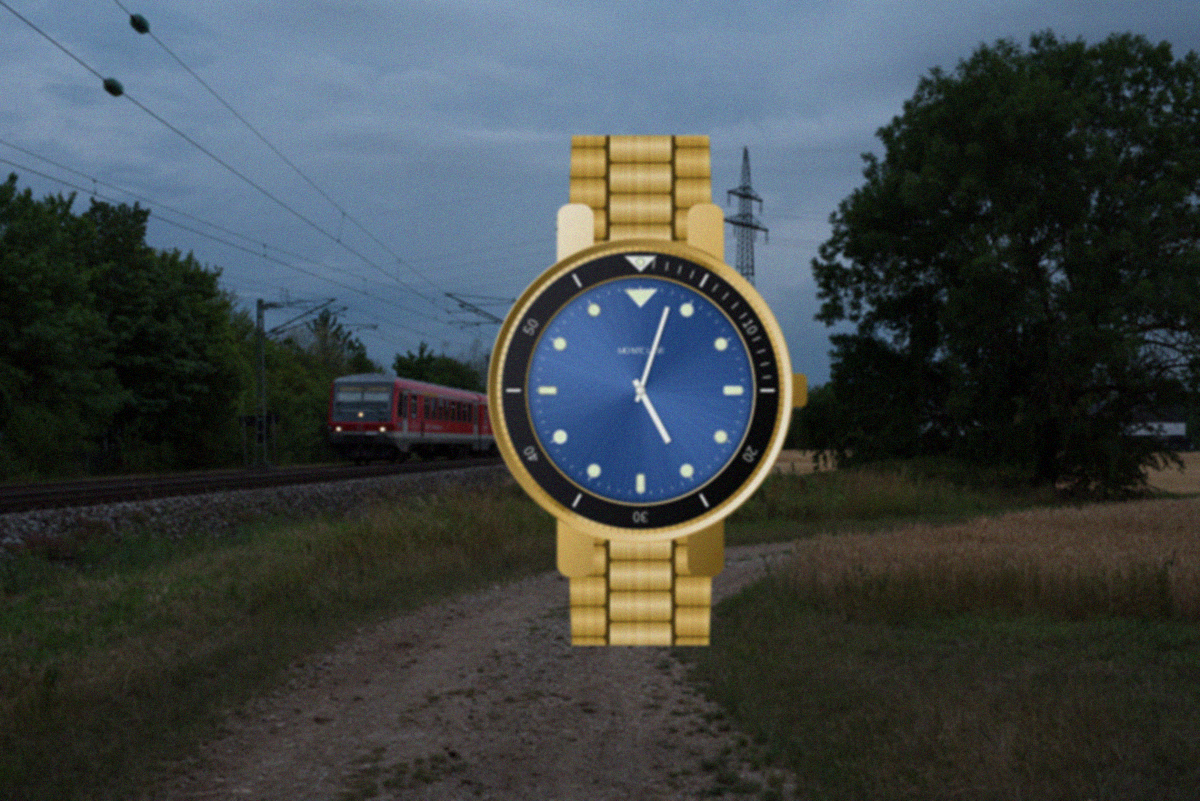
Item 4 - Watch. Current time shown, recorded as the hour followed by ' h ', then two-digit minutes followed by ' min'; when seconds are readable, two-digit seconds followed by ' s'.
5 h 03 min
